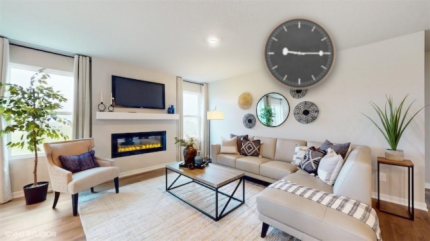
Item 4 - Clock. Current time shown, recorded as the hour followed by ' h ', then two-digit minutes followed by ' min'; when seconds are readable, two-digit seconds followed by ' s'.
9 h 15 min
